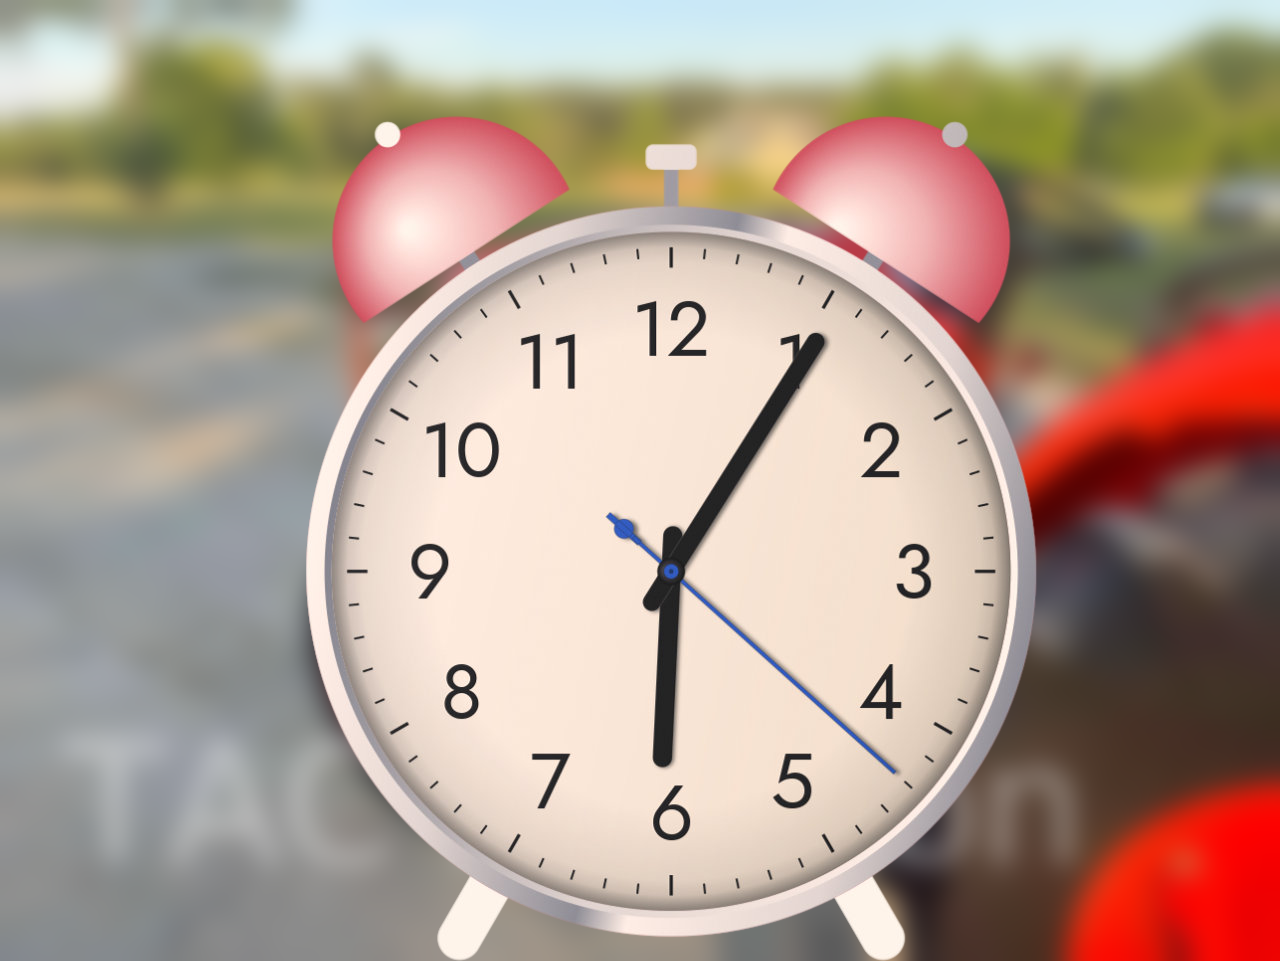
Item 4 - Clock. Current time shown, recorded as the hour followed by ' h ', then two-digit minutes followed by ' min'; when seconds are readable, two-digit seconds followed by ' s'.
6 h 05 min 22 s
